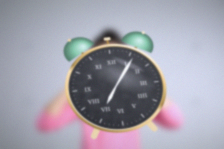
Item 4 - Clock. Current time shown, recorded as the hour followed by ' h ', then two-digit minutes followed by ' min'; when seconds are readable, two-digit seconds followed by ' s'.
7 h 06 min
